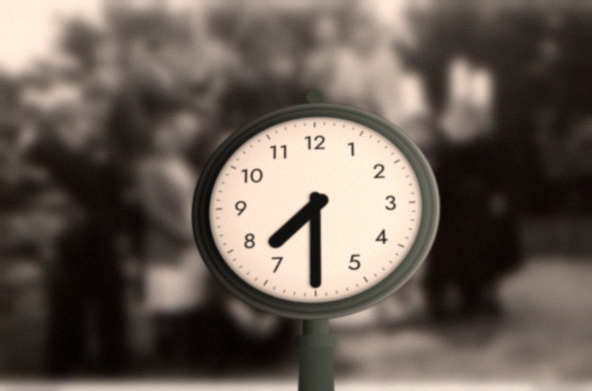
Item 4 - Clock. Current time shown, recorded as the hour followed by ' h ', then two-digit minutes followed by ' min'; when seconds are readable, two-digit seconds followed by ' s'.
7 h 30 min
